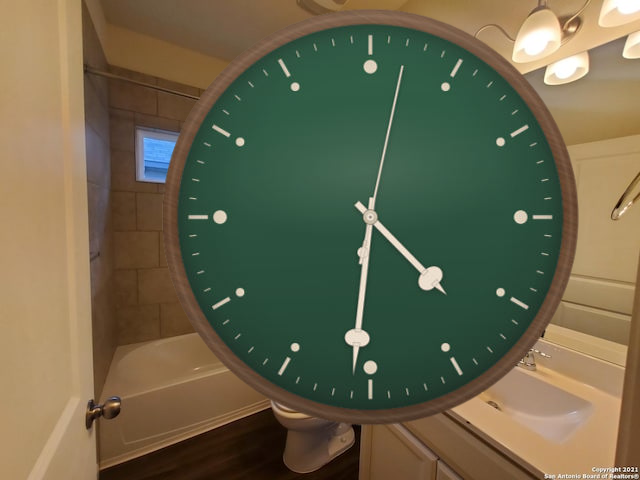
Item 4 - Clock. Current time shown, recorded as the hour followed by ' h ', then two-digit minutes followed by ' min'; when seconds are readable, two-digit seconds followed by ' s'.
4 h 31 min 02 s
